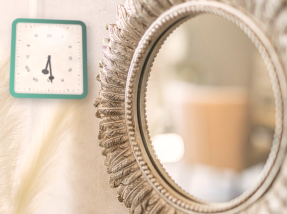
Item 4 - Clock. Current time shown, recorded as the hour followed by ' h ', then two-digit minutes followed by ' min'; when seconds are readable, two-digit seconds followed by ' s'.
6 h 29 min
